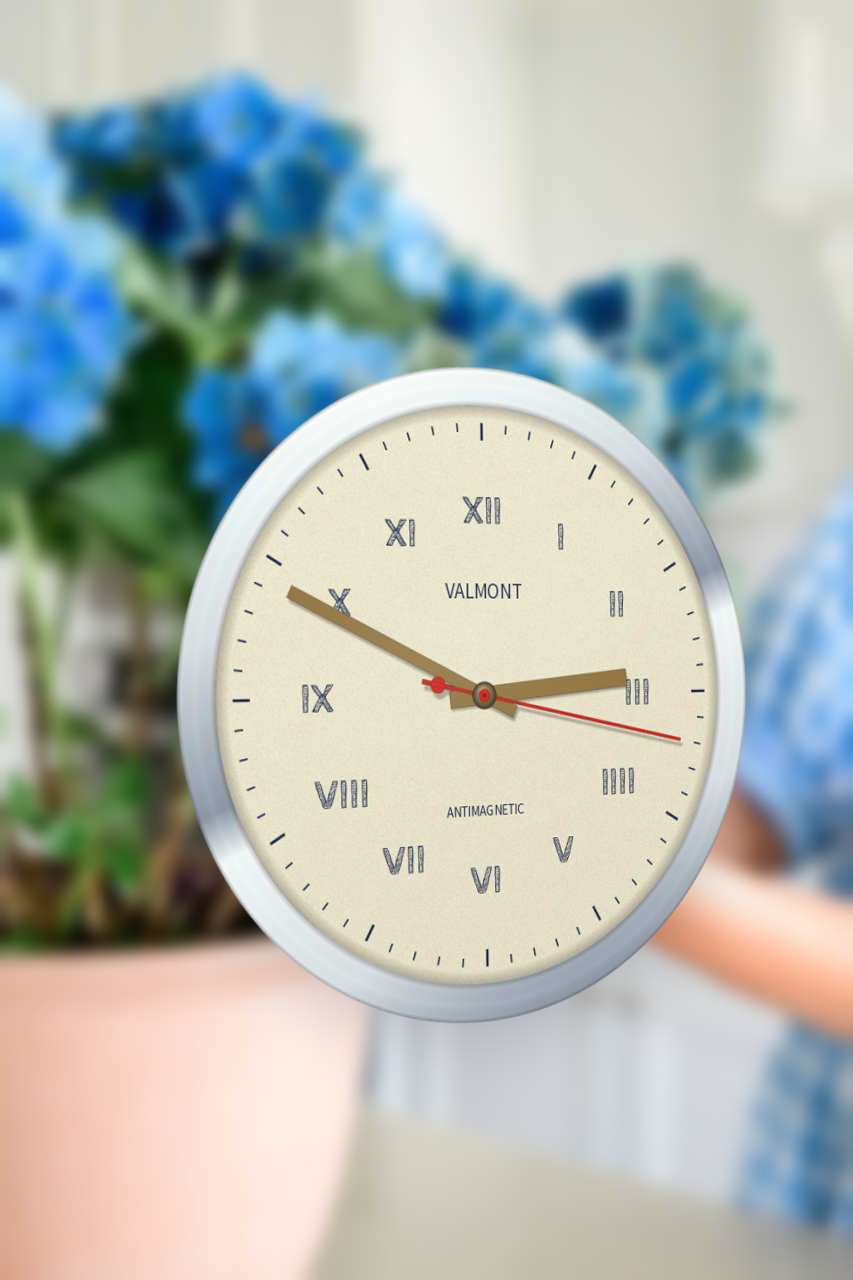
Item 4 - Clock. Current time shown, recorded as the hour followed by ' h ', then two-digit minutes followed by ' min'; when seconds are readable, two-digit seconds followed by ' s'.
2 h 49 min 17 s
